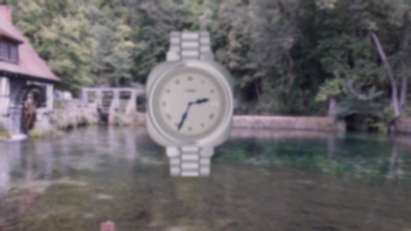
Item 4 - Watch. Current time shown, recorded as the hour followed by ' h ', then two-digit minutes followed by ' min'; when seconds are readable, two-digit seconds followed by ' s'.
2 h 34 min
